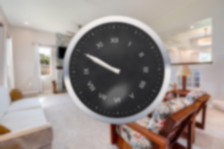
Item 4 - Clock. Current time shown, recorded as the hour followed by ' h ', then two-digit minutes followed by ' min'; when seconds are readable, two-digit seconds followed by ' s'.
9 h 50 min
